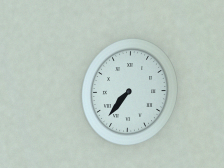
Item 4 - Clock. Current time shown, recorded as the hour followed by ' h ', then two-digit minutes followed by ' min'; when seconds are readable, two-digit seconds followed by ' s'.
7 h 37 min
